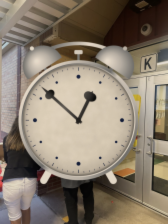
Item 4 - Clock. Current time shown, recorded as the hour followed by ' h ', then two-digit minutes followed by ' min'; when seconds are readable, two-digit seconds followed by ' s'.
12 h 52 min
